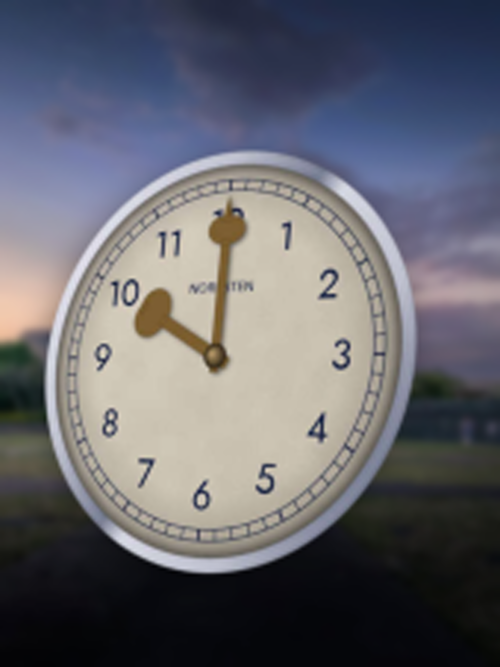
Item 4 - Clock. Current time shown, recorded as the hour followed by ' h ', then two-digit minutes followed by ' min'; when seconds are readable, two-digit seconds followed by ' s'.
10 h 00 min
